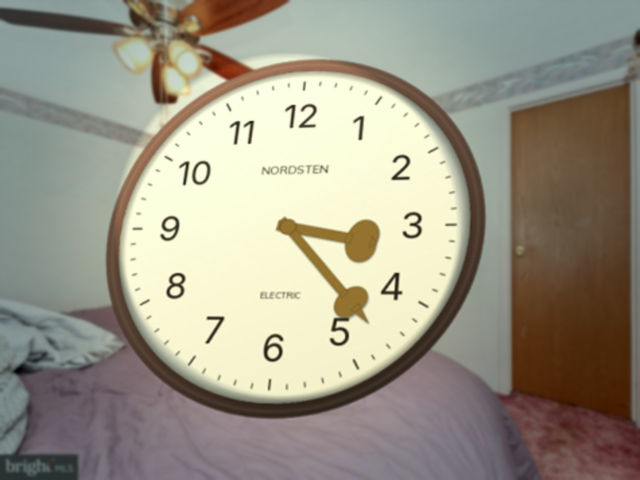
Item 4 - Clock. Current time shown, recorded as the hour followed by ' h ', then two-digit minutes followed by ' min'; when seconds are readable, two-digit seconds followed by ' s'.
3 h 23 min
